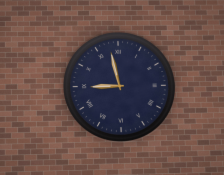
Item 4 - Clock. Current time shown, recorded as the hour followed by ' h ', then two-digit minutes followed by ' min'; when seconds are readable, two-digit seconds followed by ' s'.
8 h 58 min
